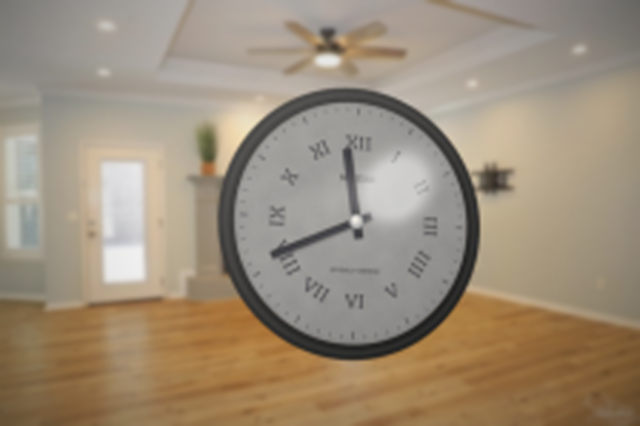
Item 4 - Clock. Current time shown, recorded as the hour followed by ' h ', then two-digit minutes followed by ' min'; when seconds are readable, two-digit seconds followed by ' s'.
11 h 41 min
